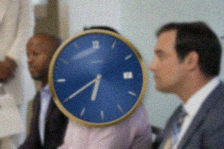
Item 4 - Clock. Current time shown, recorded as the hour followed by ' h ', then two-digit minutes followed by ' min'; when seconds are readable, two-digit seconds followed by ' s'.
6 h 40 min
